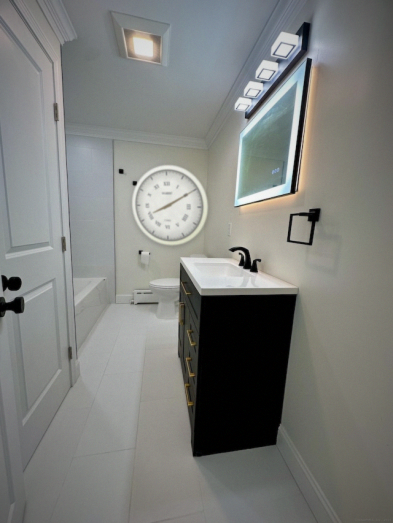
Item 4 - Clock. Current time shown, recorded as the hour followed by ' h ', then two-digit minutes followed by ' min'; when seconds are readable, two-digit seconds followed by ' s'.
8 h 10 min
